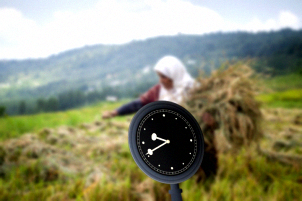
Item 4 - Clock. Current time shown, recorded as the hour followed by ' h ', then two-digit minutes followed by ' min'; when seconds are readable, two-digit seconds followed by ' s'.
9 h 41 min
